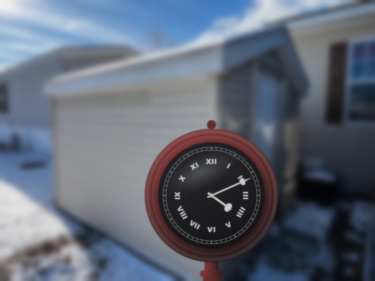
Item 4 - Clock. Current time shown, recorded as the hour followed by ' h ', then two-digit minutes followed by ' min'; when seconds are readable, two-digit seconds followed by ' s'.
4 h 11 min
